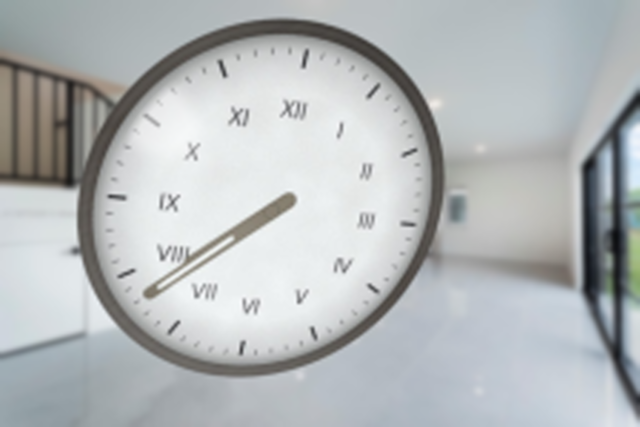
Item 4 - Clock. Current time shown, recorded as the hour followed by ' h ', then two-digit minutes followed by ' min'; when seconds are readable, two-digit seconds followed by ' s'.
7 h 38 min
